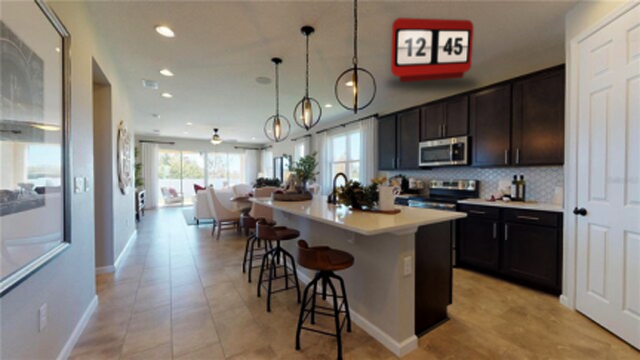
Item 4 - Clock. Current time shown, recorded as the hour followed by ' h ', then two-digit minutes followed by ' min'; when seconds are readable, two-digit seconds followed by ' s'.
12 h 45 min
